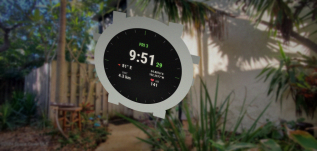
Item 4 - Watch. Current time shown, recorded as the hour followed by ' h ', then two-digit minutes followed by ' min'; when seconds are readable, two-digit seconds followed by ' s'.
9 h 51 min
